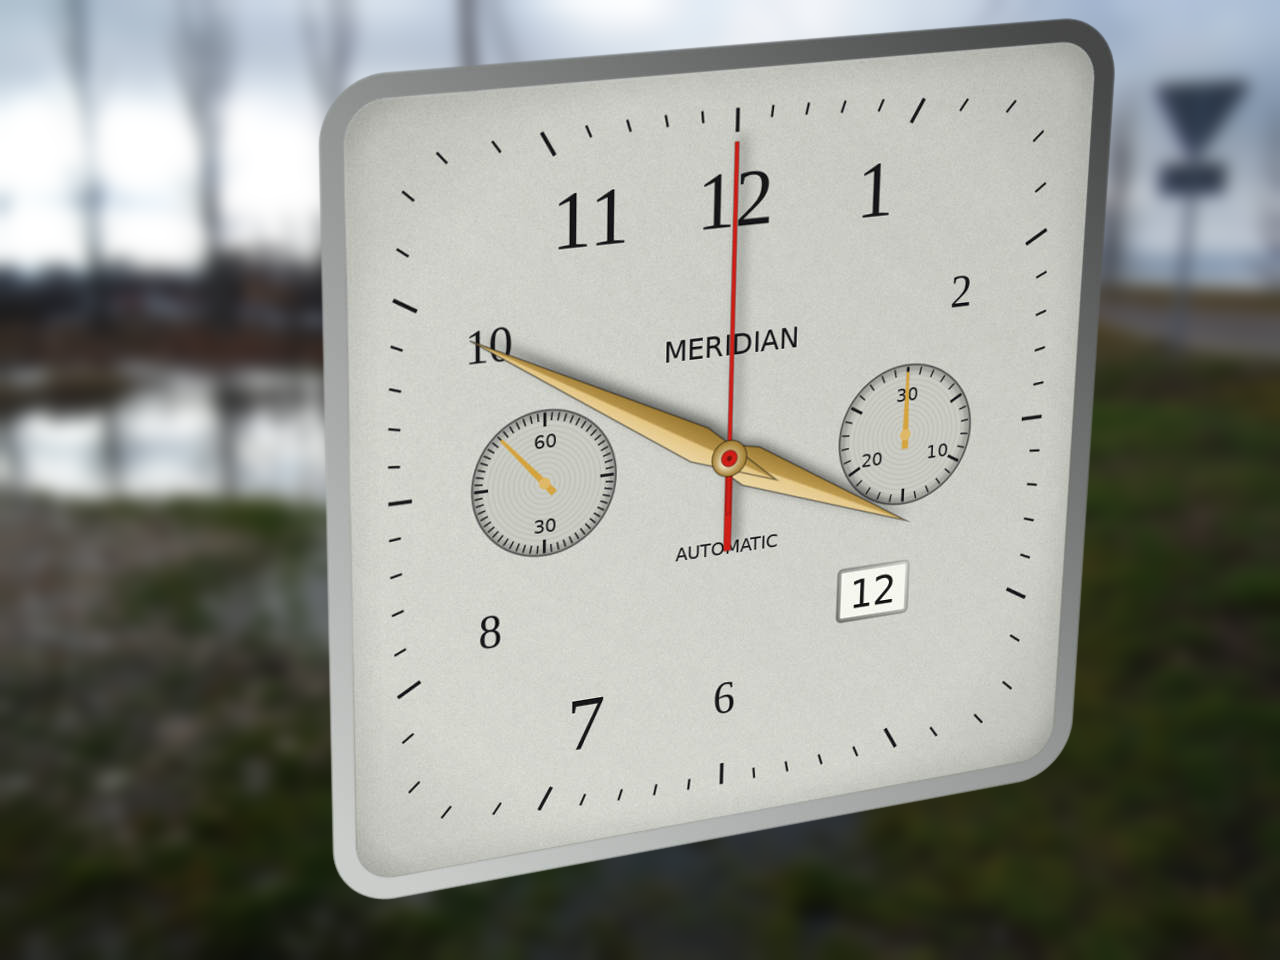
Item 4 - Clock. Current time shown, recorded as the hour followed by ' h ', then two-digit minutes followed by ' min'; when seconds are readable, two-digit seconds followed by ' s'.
3 h 49 min 53 s
